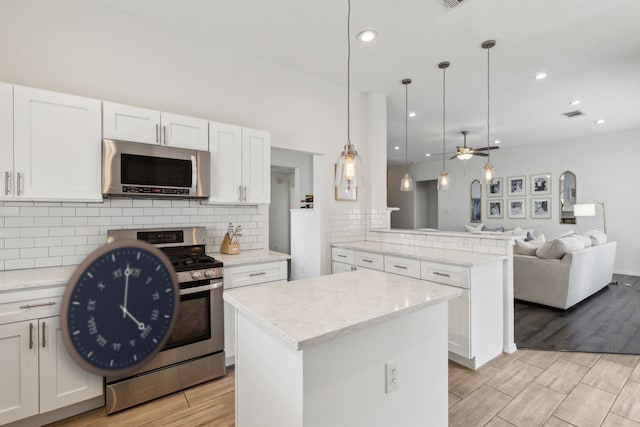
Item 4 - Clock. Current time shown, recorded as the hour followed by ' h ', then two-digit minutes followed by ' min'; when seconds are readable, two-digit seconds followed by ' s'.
3 h 58 min
